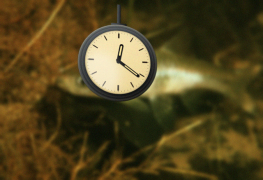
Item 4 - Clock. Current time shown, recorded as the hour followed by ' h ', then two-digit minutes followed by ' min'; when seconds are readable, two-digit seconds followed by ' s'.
12 h 21 min
